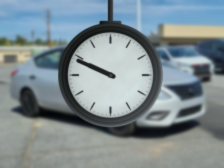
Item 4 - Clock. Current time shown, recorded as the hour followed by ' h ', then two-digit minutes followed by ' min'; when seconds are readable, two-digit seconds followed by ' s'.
9 h 49 min
